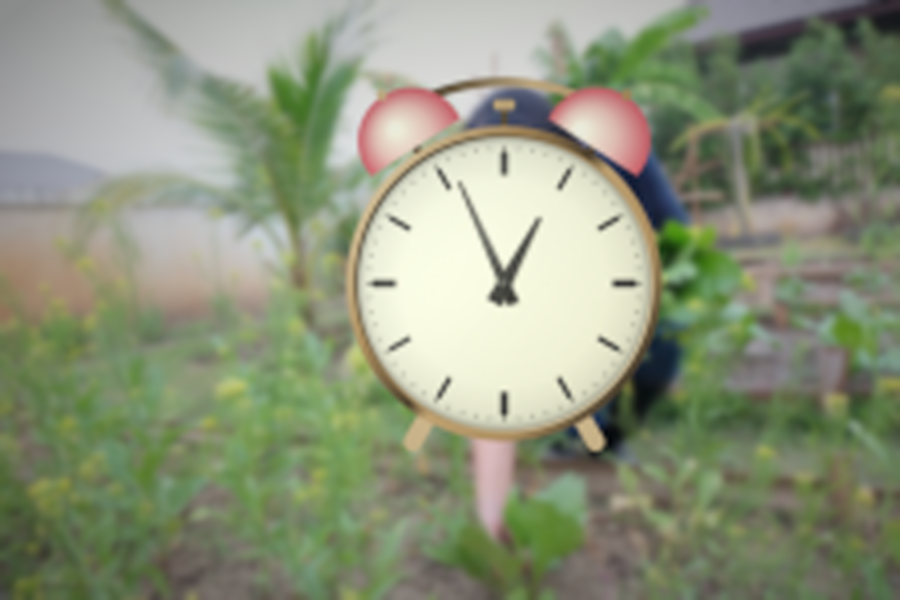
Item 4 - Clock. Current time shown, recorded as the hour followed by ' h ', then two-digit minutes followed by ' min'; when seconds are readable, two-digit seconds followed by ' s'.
12 h 56 min
